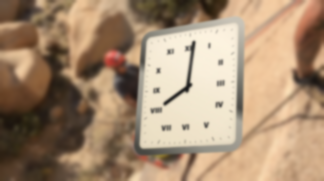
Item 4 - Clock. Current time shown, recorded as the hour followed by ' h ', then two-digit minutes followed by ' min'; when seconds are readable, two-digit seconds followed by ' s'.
8 h 01 min
